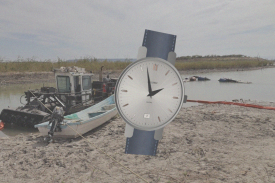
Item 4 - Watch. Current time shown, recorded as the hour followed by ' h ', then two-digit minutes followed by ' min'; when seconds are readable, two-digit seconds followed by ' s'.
1 h 57 min
